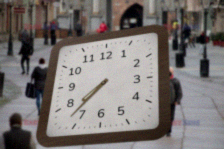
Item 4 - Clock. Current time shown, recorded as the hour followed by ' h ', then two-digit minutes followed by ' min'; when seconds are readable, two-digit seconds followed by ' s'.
7 h 37 min
